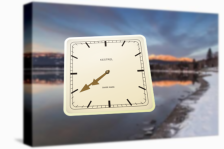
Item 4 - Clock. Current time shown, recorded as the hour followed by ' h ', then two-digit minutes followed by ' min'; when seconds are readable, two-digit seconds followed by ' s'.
7 h 39 min
